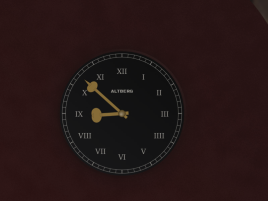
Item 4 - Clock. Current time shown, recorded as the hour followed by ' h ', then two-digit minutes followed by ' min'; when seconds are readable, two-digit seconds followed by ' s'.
8 h 52 min
